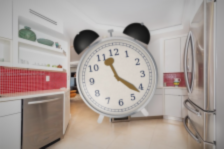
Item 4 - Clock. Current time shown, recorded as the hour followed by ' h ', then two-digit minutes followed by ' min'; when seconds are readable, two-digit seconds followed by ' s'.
11 h 22 min
